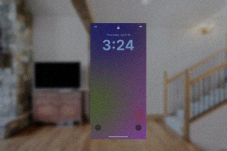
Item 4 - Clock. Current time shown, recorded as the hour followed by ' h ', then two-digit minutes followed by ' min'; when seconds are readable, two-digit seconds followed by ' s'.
3 h 24 min
